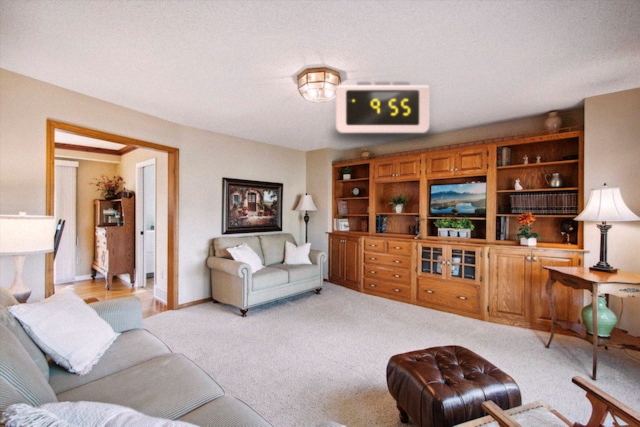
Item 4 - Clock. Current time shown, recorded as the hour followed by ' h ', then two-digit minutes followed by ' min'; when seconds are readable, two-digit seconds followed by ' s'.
9 h 55 min
